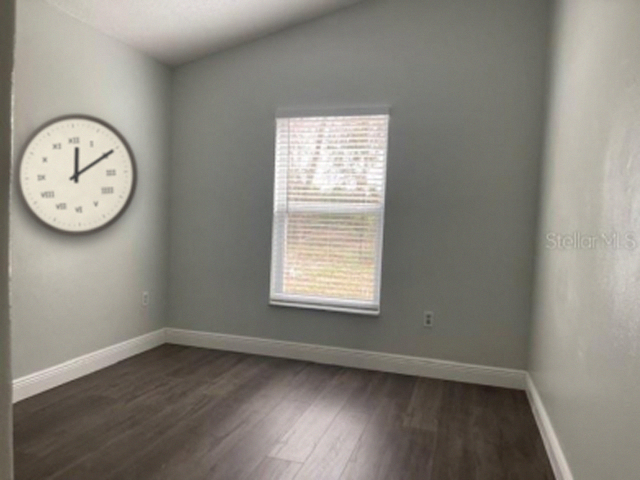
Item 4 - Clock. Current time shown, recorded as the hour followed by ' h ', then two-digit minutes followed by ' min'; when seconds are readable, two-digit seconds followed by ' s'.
12 h 10 min
